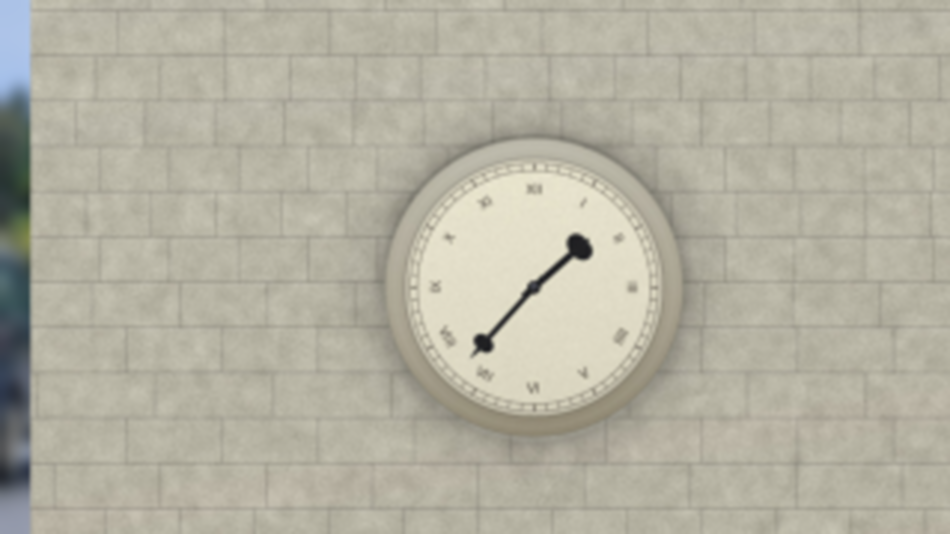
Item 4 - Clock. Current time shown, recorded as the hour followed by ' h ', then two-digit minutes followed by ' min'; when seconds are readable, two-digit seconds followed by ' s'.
1 h 37 min
